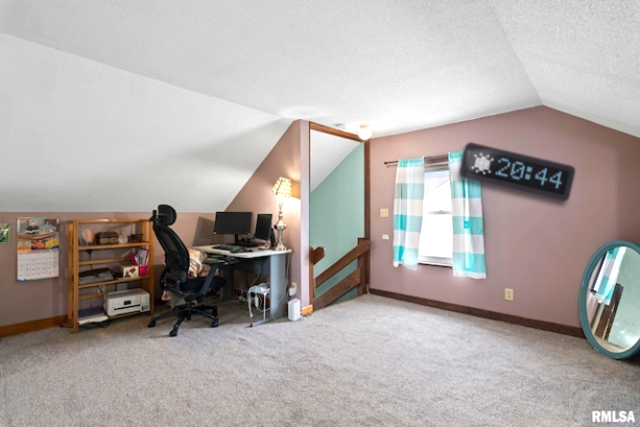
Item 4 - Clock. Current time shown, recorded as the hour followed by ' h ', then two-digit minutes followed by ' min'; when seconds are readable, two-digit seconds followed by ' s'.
20 h 44 min
